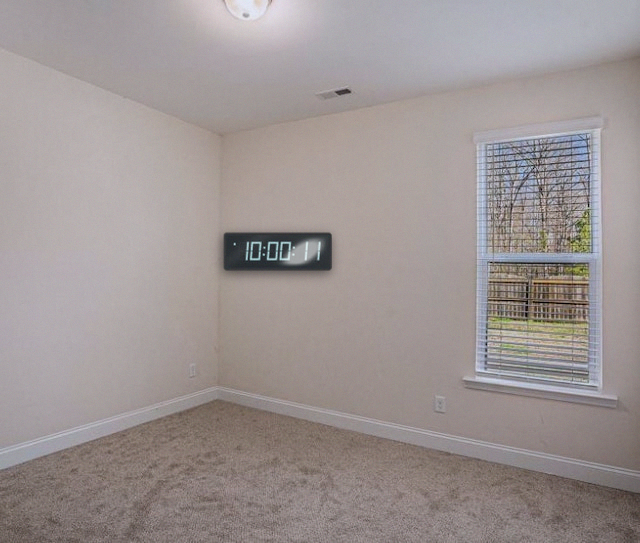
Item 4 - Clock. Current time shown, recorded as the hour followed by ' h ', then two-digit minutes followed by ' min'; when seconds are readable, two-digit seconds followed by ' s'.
10 h 00 min 11 s
